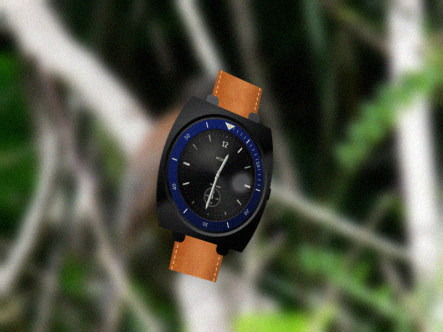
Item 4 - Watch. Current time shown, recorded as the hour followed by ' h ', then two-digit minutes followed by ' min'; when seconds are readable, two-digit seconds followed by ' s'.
12 h 31 min
